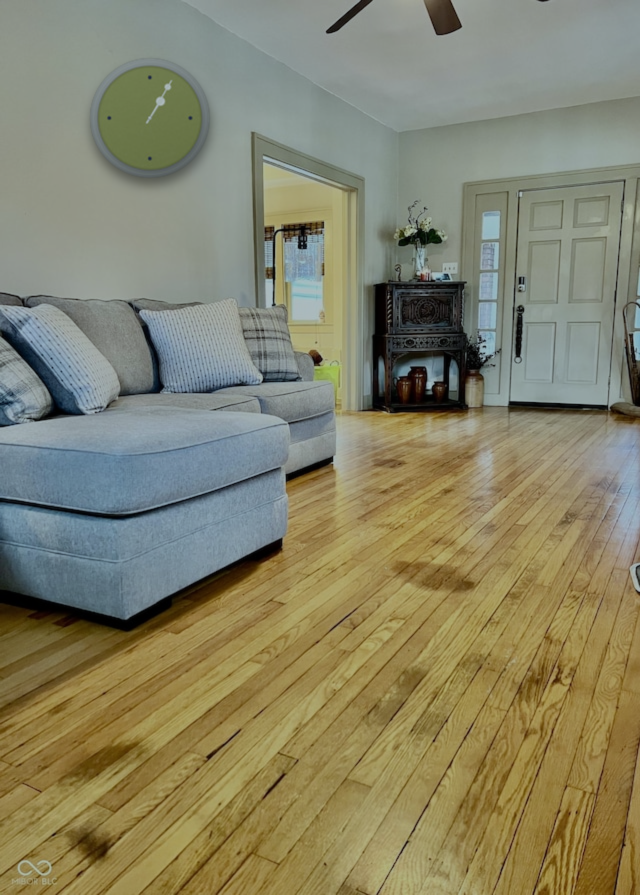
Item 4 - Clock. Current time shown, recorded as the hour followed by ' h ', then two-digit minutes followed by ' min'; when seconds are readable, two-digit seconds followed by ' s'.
1 h 05 min
